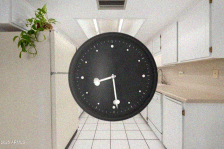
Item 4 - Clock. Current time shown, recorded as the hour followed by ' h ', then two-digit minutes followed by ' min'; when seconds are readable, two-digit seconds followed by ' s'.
8 h 29 min
